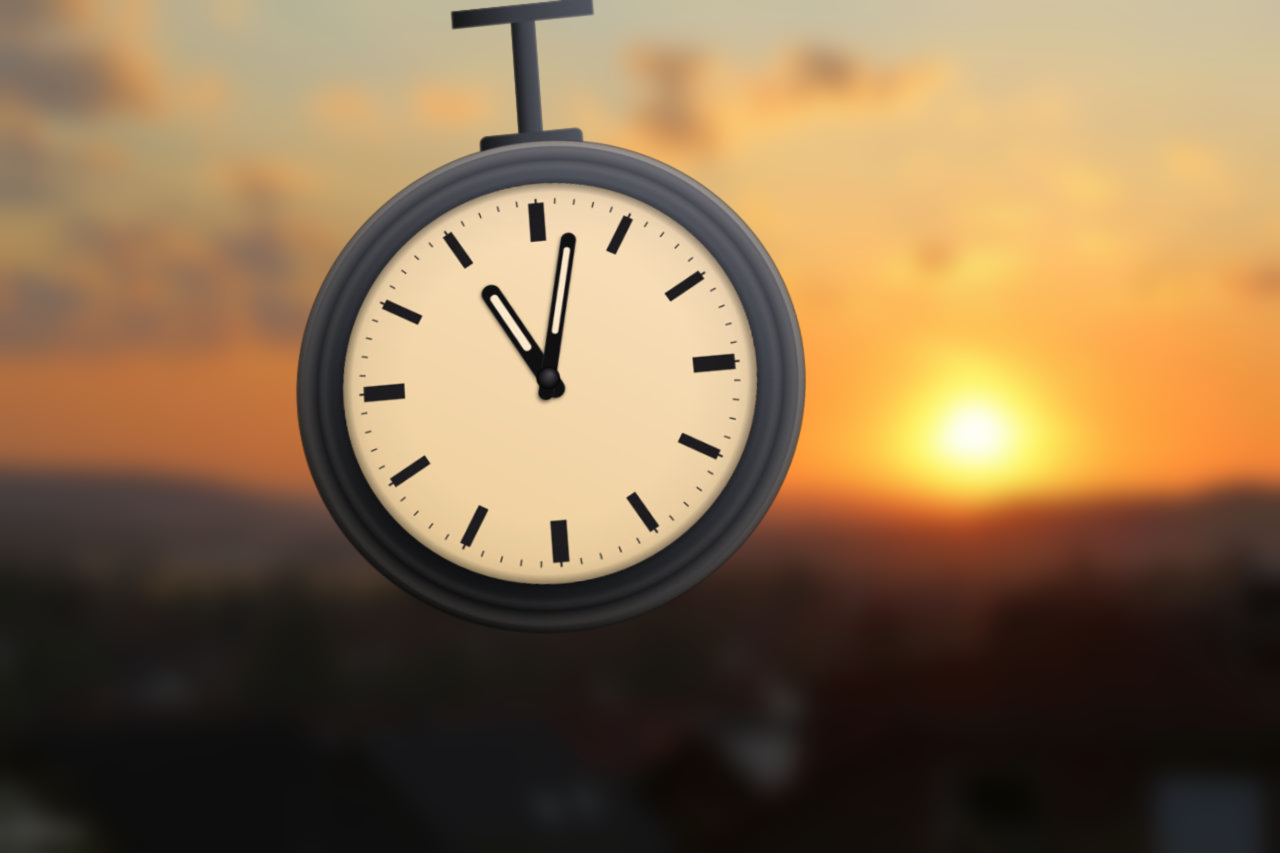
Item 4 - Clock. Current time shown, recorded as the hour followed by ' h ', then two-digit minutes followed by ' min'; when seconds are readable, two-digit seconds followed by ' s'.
11 h 02 min
